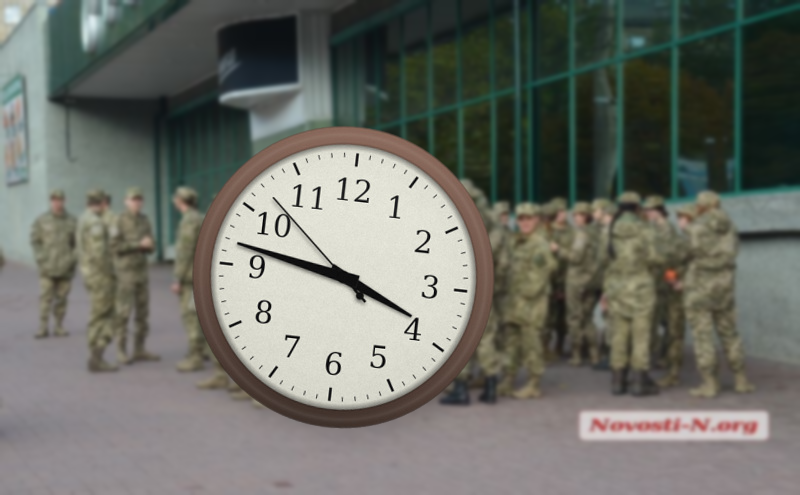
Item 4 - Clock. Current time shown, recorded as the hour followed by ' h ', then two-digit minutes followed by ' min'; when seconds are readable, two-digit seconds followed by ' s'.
3 h 46 min 52 s
